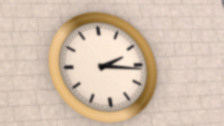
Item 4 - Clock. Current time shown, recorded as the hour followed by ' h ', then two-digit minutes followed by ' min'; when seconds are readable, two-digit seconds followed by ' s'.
2 h 16 min
